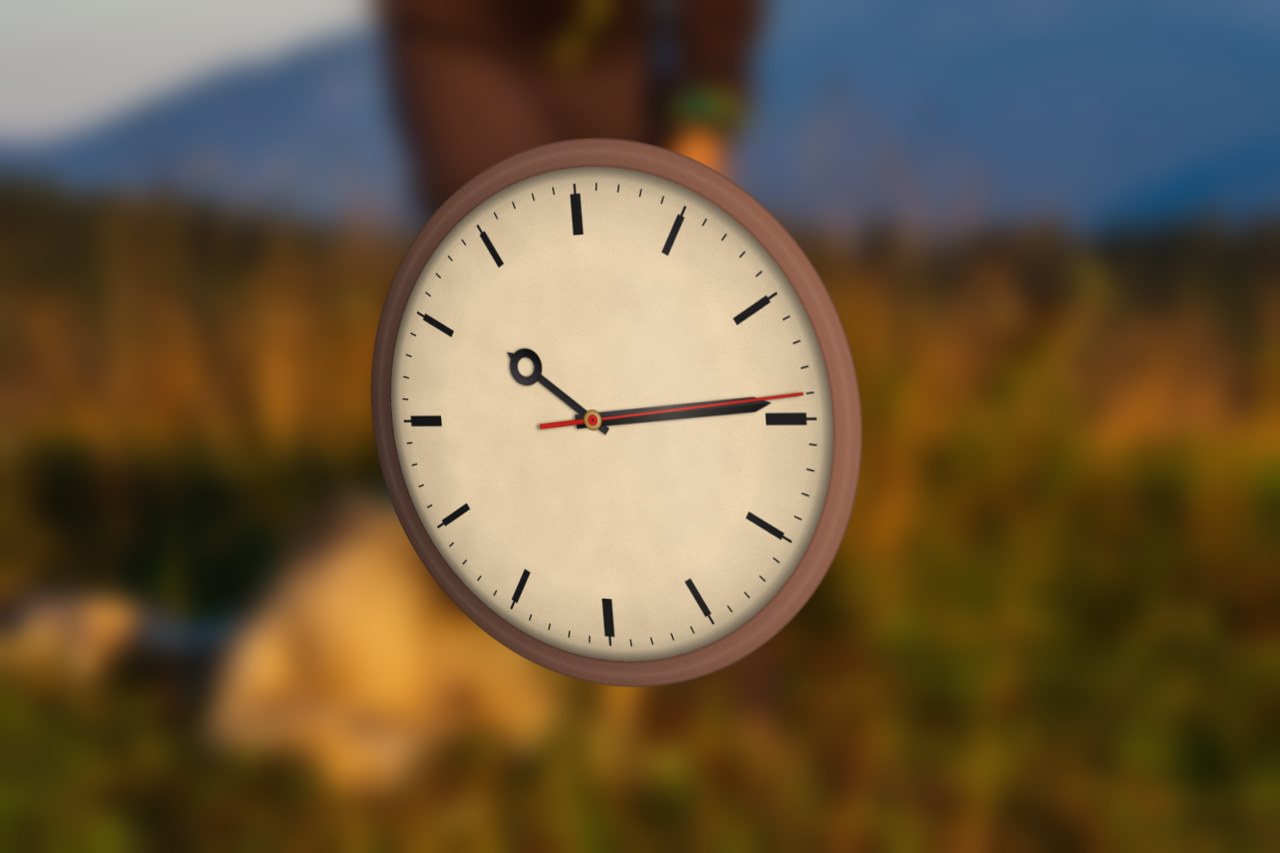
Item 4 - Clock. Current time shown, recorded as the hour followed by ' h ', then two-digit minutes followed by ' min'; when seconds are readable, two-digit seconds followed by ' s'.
10 h 14 min 14 s
